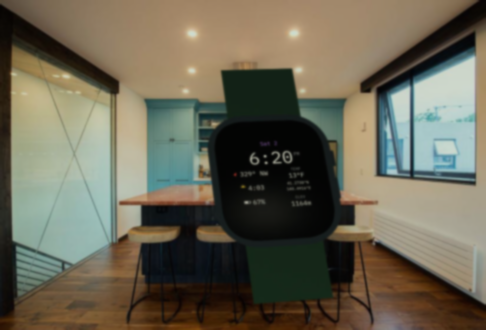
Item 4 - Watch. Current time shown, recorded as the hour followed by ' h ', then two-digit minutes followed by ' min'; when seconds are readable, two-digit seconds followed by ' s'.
6 h 20 min
